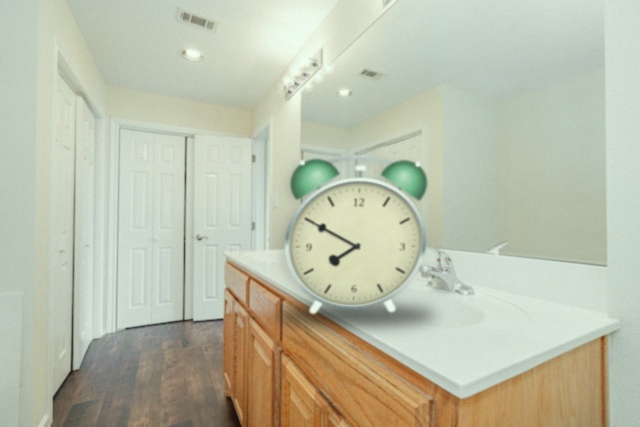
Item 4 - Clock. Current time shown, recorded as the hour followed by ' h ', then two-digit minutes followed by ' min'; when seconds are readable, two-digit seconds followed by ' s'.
7 h 50 min
